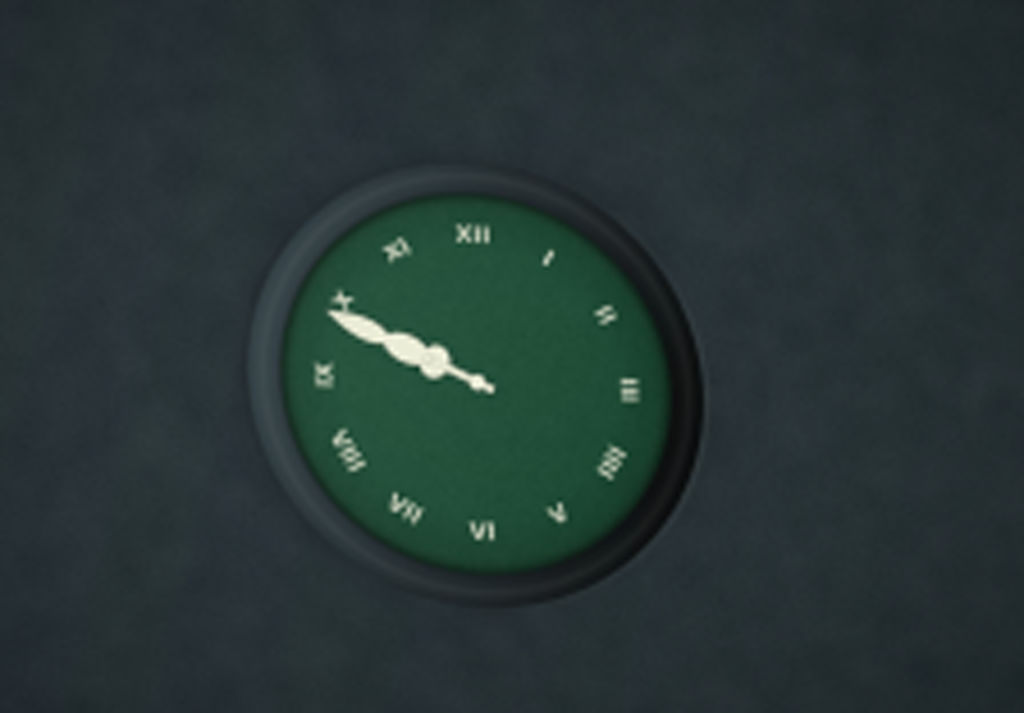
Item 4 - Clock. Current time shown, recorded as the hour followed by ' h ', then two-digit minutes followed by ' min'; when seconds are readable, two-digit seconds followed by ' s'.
9 h 49 min
